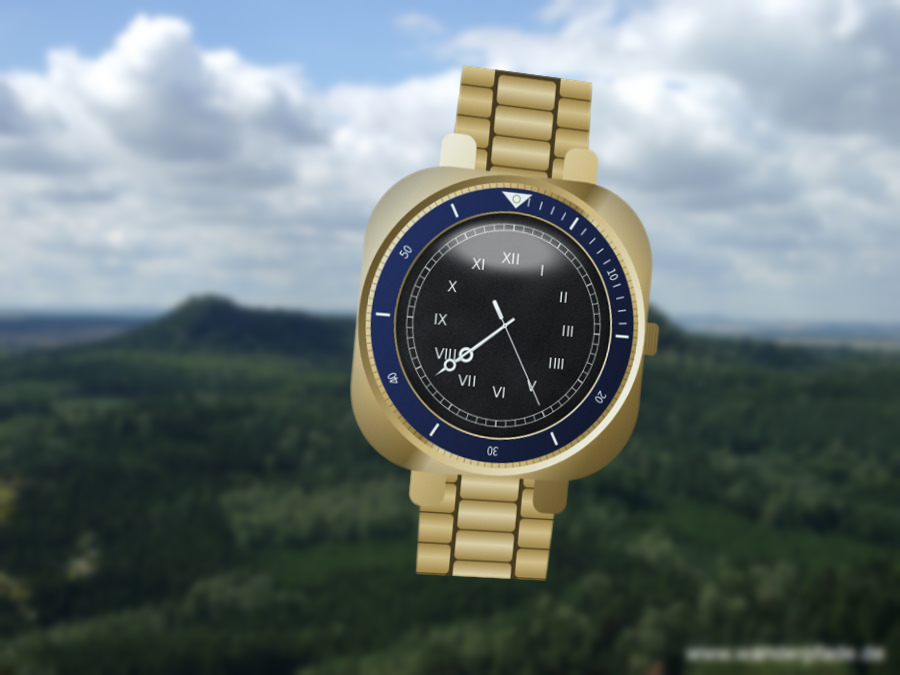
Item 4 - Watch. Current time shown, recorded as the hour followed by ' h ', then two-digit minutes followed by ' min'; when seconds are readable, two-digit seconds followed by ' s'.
7 h 38 min 25 s
